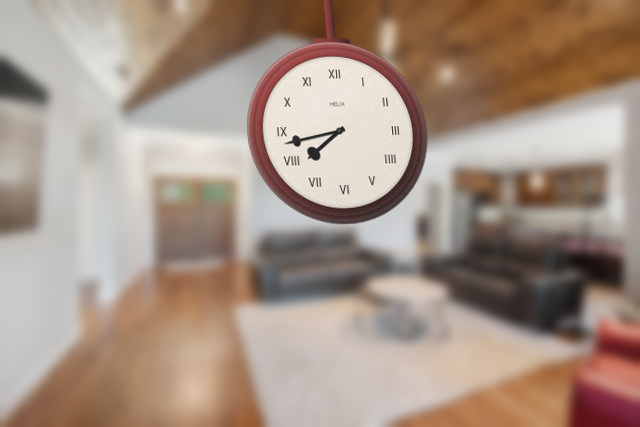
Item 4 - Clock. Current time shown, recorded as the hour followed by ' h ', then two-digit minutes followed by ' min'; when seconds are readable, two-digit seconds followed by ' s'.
7 h 43 min
